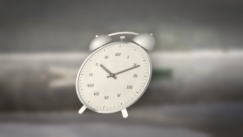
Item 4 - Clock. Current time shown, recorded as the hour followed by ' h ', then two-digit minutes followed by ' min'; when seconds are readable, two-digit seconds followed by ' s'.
10 h 11 min
